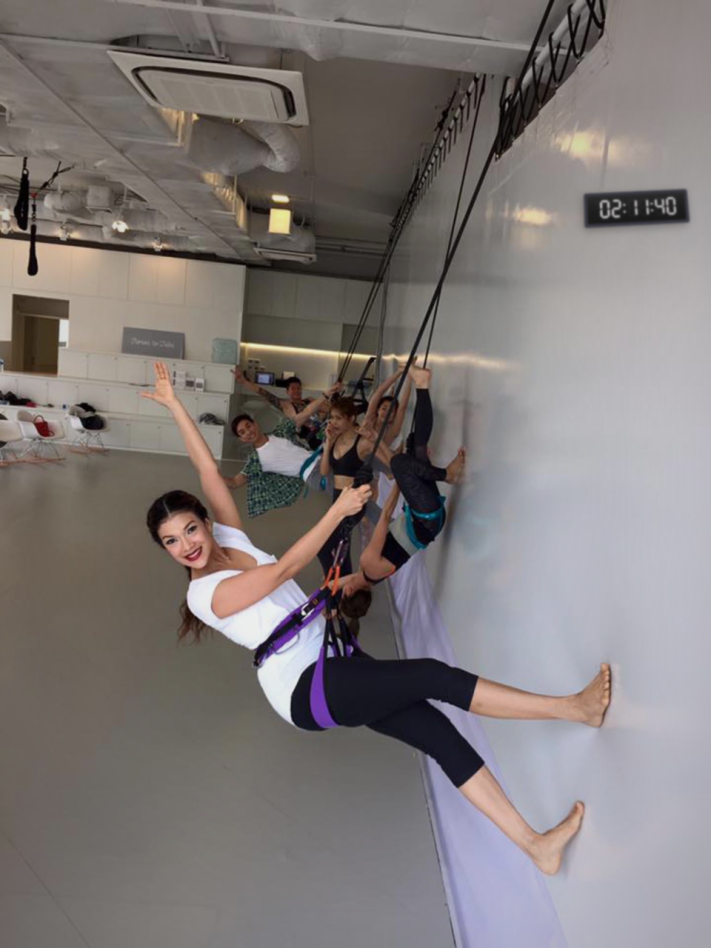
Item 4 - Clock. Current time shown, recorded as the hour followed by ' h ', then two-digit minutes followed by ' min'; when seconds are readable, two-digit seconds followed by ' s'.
2 h 11 min 40 s
